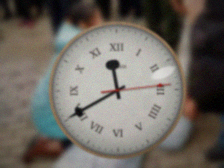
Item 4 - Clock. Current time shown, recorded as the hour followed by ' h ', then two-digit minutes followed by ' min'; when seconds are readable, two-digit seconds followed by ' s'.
11 h 40 min 14 s
